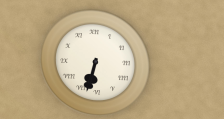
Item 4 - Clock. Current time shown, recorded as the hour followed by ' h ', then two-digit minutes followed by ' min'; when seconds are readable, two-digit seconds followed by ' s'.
6 h 33 min
